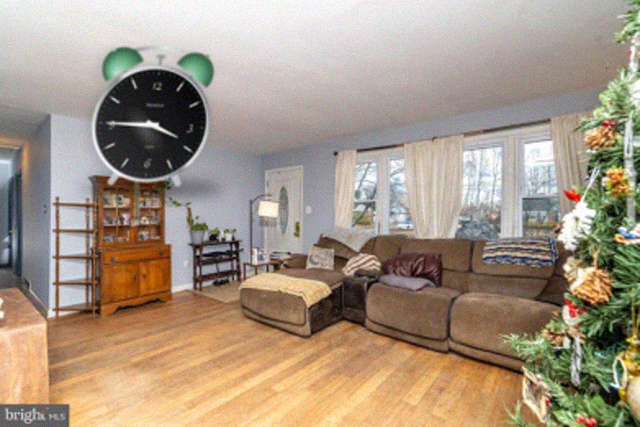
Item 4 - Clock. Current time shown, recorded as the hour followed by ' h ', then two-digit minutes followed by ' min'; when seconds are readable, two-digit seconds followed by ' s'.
3 h 45 min
